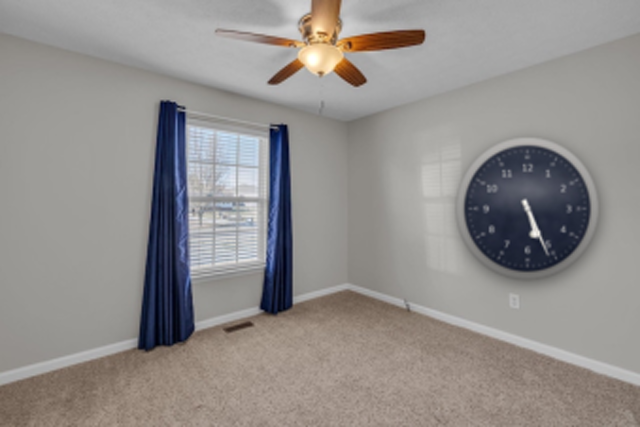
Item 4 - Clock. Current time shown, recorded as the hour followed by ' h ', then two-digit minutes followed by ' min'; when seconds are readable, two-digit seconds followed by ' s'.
5 h 26 min
